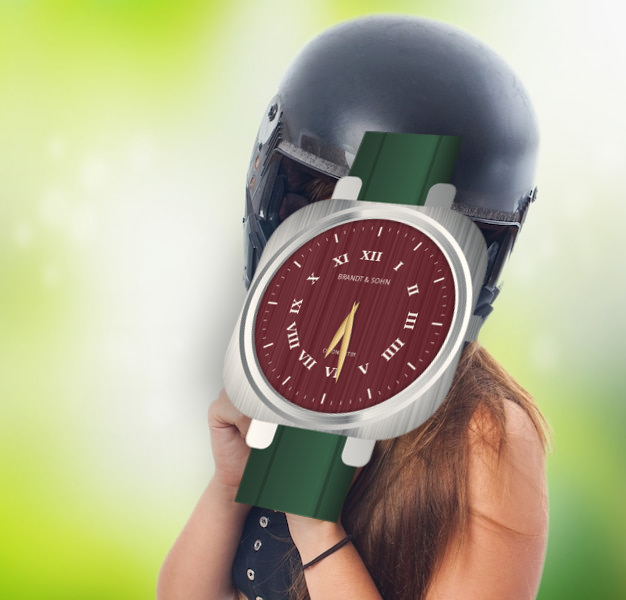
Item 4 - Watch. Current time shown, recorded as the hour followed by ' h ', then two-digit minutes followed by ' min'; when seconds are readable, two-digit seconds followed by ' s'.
6 h 29 min
